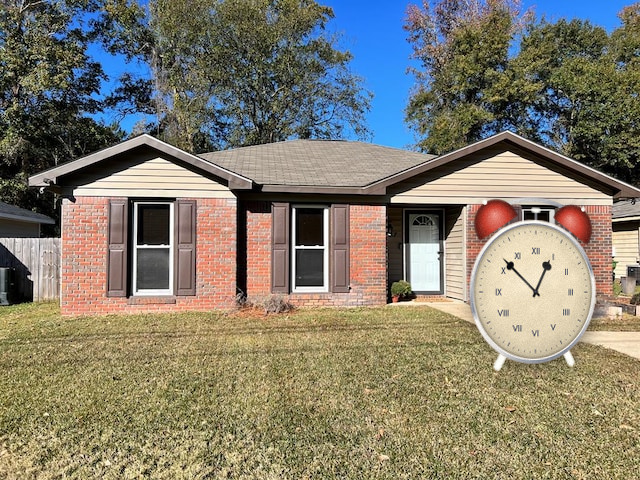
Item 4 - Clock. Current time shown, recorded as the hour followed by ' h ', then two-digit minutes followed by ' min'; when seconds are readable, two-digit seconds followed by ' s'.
12 h 52 min
